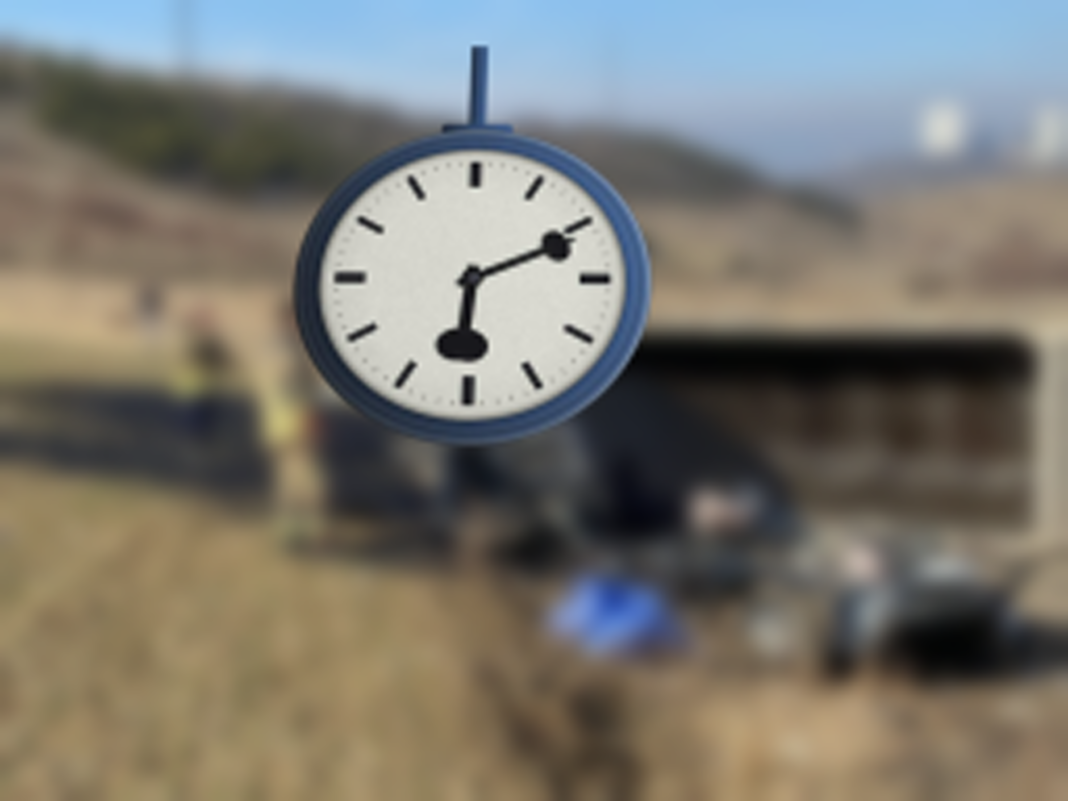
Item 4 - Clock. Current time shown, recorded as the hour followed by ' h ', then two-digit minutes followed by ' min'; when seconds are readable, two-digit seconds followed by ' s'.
6 h 11 min
